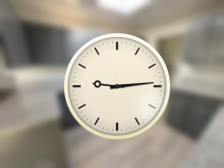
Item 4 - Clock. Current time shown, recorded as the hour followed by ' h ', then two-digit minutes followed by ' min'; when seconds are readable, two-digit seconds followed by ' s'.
9 h 14 min
